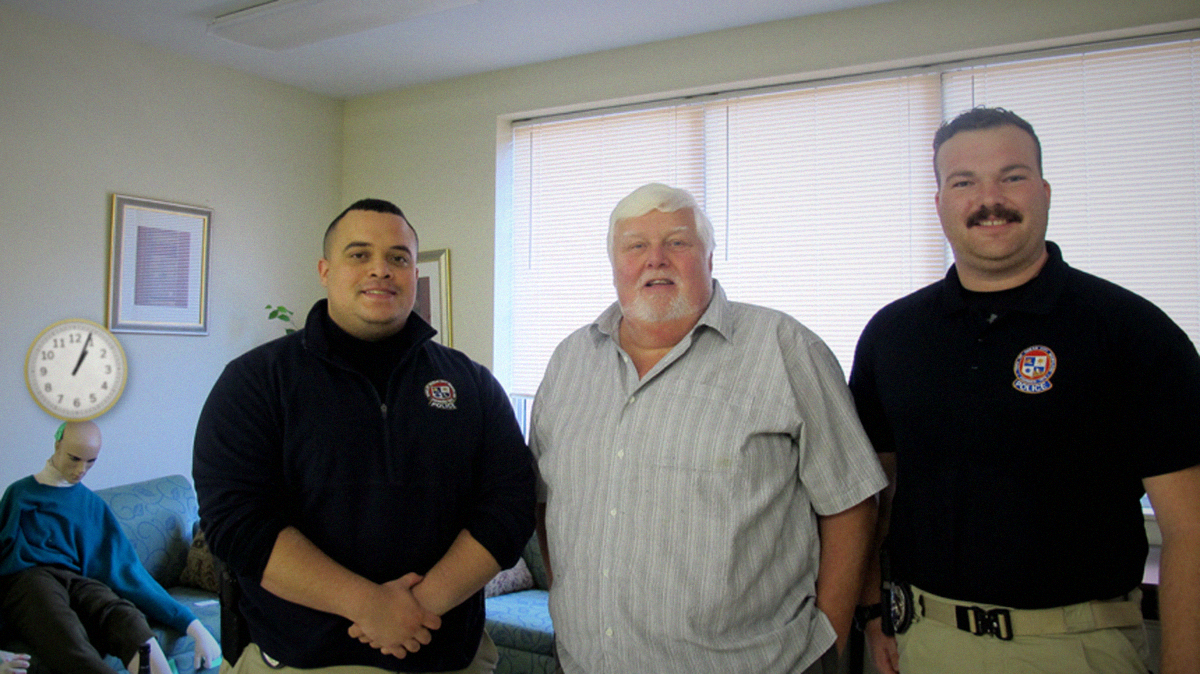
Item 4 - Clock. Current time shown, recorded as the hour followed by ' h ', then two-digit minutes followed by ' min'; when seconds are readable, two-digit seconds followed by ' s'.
1 h 04 min
